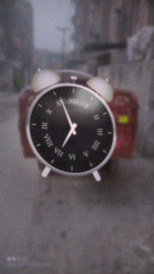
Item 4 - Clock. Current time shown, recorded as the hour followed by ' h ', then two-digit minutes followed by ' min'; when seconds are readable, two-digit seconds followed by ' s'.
6 h 56 min
